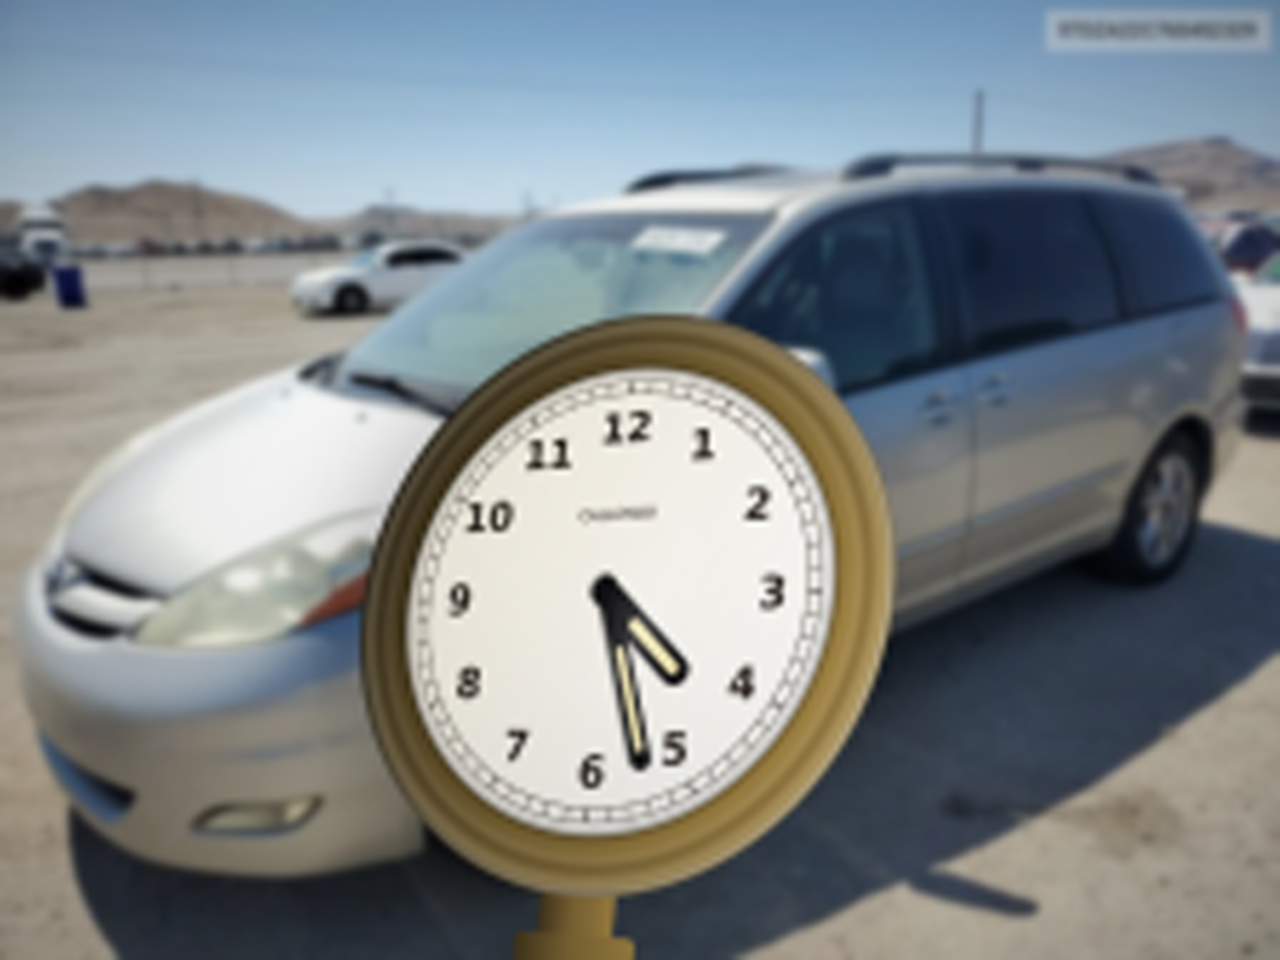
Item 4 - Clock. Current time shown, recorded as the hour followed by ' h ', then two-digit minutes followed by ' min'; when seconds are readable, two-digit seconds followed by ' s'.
4 h 27 min
